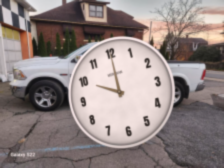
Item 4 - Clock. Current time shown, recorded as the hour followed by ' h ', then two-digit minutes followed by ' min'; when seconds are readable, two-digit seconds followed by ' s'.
10 h 00 min
